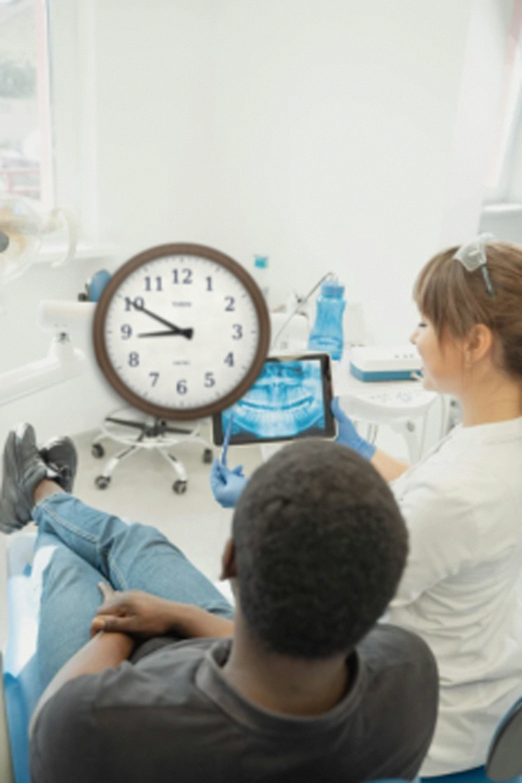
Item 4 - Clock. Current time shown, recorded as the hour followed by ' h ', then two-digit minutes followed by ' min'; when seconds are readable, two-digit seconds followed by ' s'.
8 h 50 min
